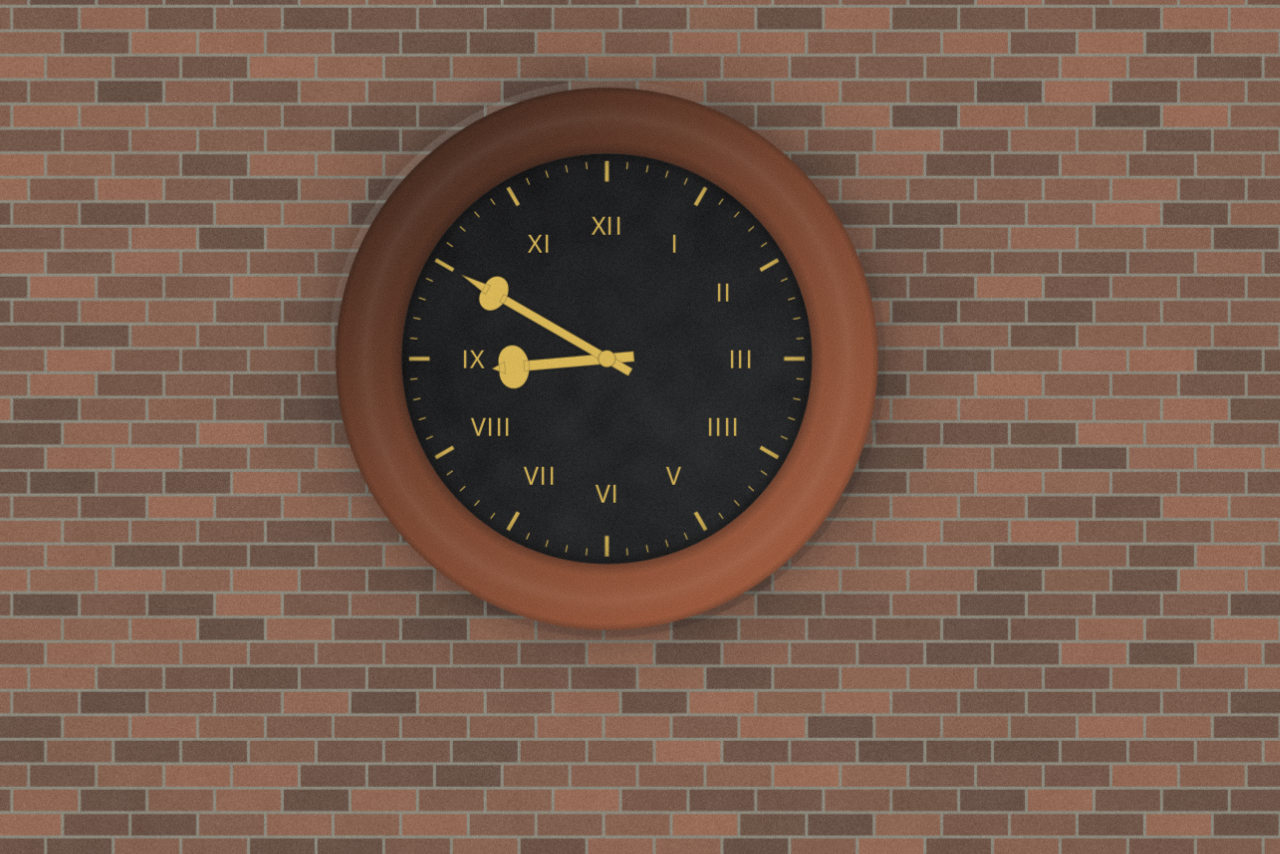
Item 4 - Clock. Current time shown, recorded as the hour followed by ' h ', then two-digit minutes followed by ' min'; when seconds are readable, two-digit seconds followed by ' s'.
8 h 50 min
